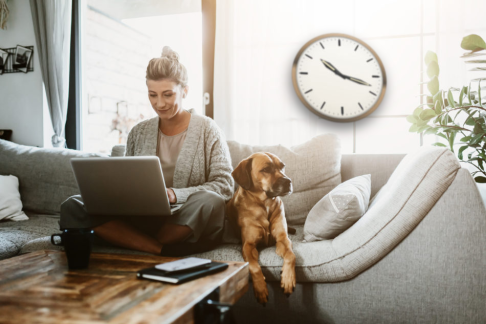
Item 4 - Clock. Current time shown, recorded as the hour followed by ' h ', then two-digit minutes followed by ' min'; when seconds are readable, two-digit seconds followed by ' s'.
10 h 18 min
